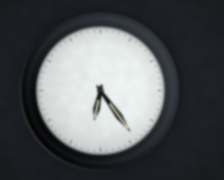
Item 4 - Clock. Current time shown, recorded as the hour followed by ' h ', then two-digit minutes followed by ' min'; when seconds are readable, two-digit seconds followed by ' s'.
6 h 24 min
